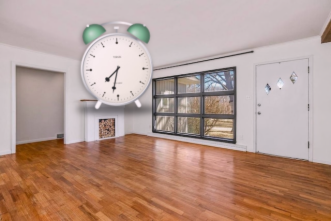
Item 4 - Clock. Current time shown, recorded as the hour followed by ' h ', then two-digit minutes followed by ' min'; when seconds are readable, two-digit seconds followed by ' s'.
7 h 32 min
